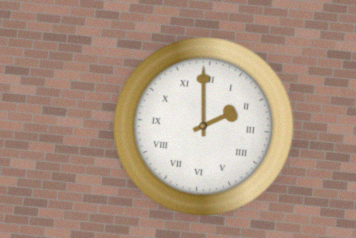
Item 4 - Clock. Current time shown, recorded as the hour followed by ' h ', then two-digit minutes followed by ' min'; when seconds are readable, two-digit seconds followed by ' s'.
1 h 59 min
